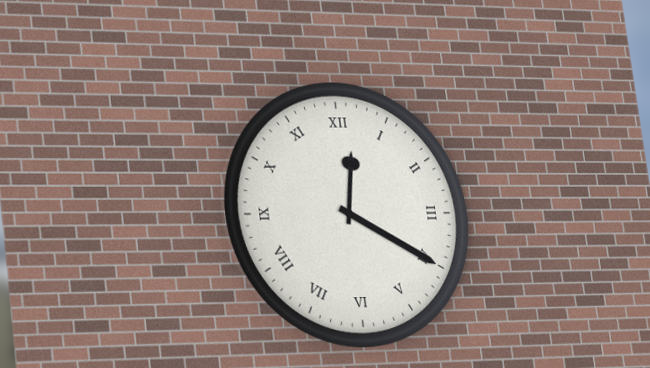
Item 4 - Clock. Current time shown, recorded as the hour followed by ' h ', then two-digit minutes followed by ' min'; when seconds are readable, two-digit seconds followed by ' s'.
12 h 20 min
